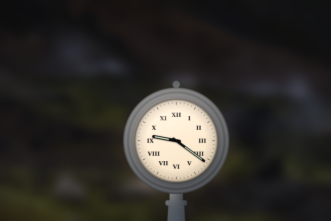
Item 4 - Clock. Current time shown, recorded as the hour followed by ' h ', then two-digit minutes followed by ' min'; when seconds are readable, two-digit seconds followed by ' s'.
9 h 21 min
